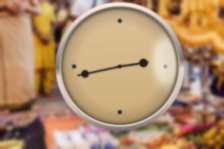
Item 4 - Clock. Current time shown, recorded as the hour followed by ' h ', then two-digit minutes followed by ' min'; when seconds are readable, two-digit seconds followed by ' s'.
2 h 43 min
